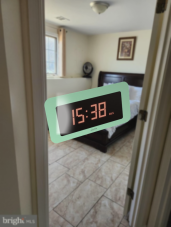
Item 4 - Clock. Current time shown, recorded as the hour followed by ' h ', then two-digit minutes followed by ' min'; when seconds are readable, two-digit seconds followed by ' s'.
15 h 38 min
